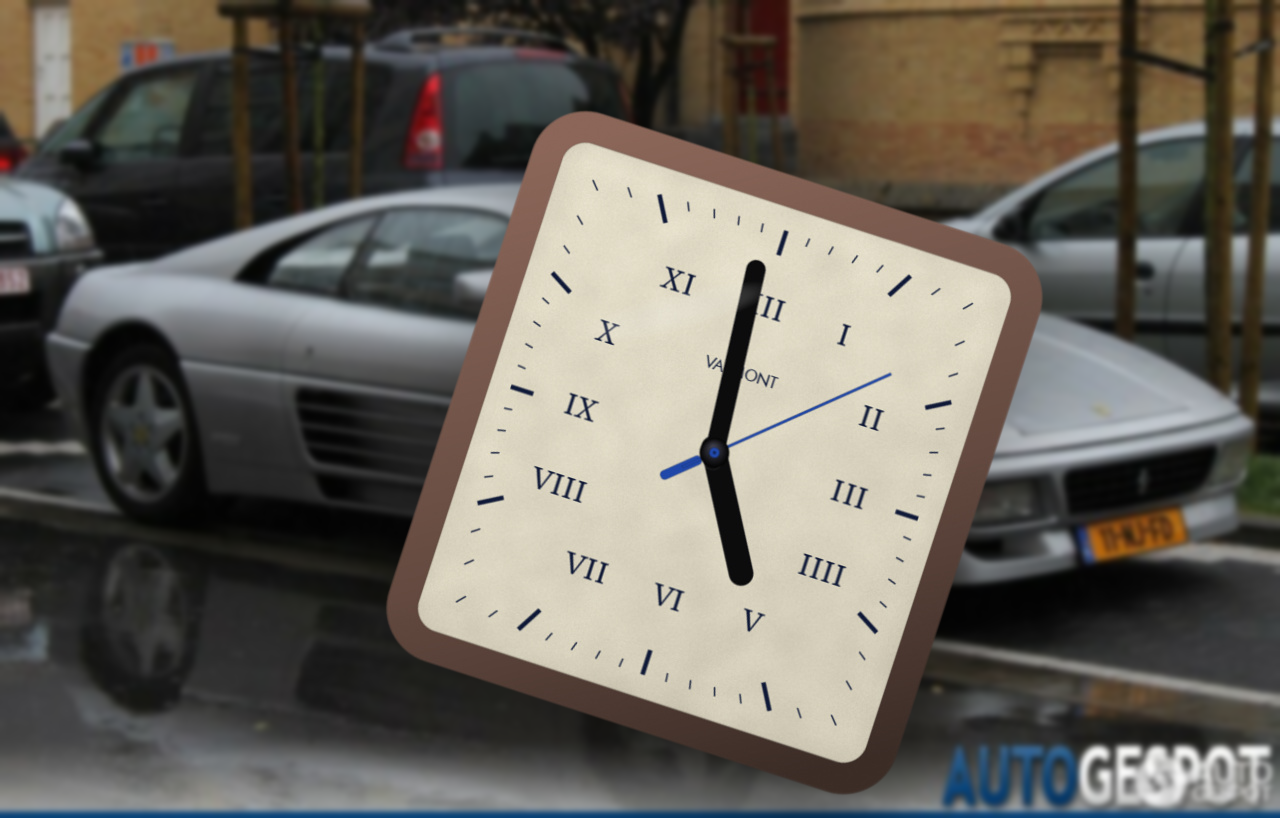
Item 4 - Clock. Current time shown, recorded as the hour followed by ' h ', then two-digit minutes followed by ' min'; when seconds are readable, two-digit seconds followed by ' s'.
4 h 59 min 08 s
